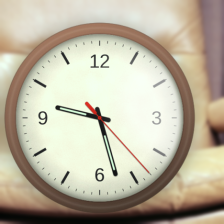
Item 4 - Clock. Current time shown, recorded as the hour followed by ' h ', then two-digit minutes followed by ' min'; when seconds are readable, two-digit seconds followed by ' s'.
9 h 27 min 23 s
